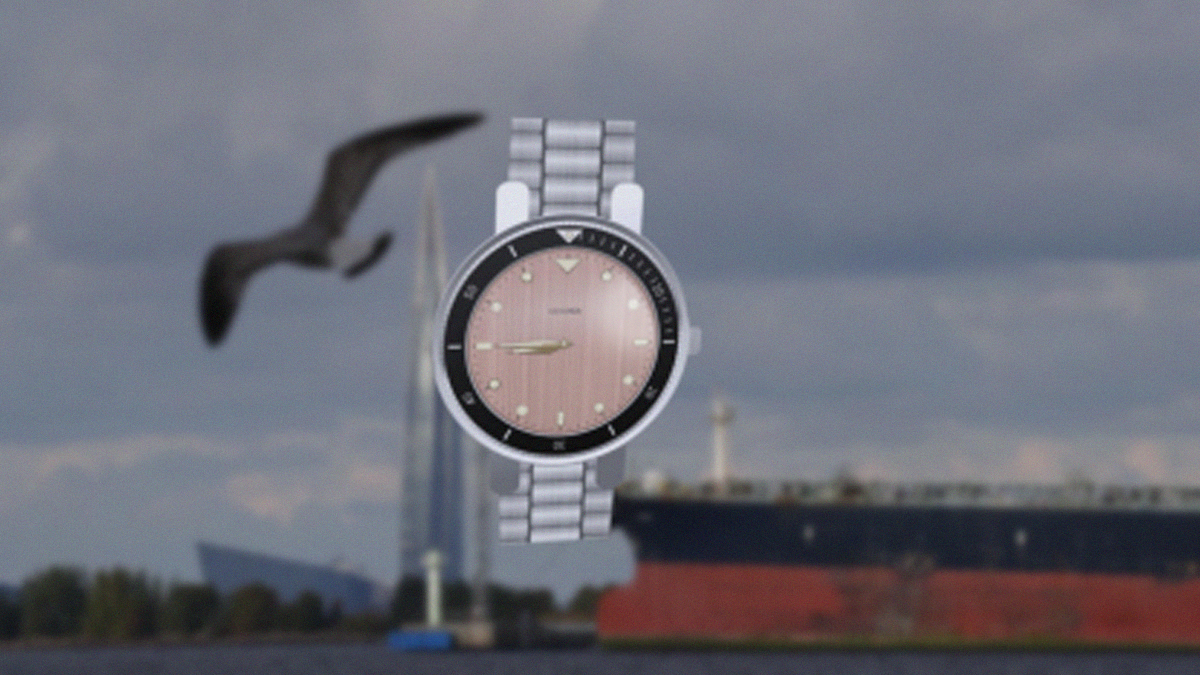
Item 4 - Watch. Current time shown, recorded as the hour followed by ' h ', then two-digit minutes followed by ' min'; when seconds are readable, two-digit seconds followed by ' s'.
8 h 45 min
